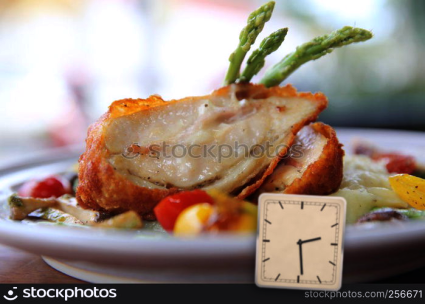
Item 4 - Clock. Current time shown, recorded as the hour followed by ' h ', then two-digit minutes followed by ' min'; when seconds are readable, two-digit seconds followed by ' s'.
2 h 29 min
